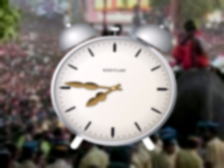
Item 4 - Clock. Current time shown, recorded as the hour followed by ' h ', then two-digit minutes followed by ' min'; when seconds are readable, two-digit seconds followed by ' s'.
7 h 46 min
